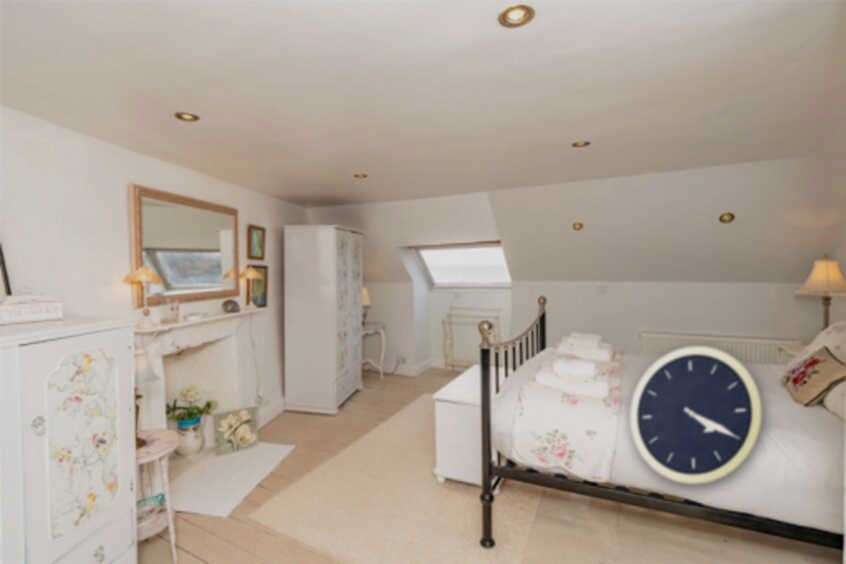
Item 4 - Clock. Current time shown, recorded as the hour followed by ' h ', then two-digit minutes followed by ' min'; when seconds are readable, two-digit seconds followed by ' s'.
4 h 20 min
